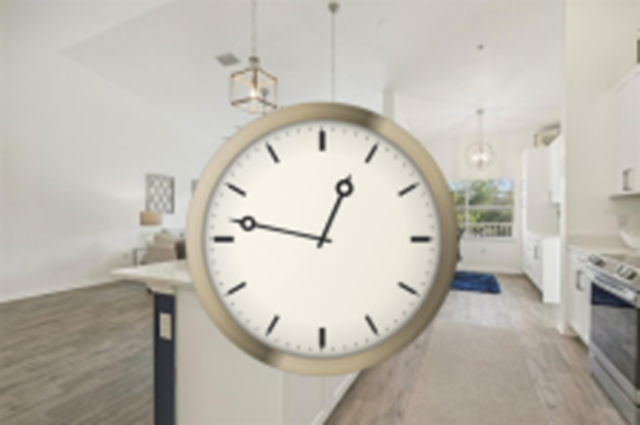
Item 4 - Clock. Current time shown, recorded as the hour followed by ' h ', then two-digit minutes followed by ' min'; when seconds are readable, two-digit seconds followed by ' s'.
12 h 47 min
